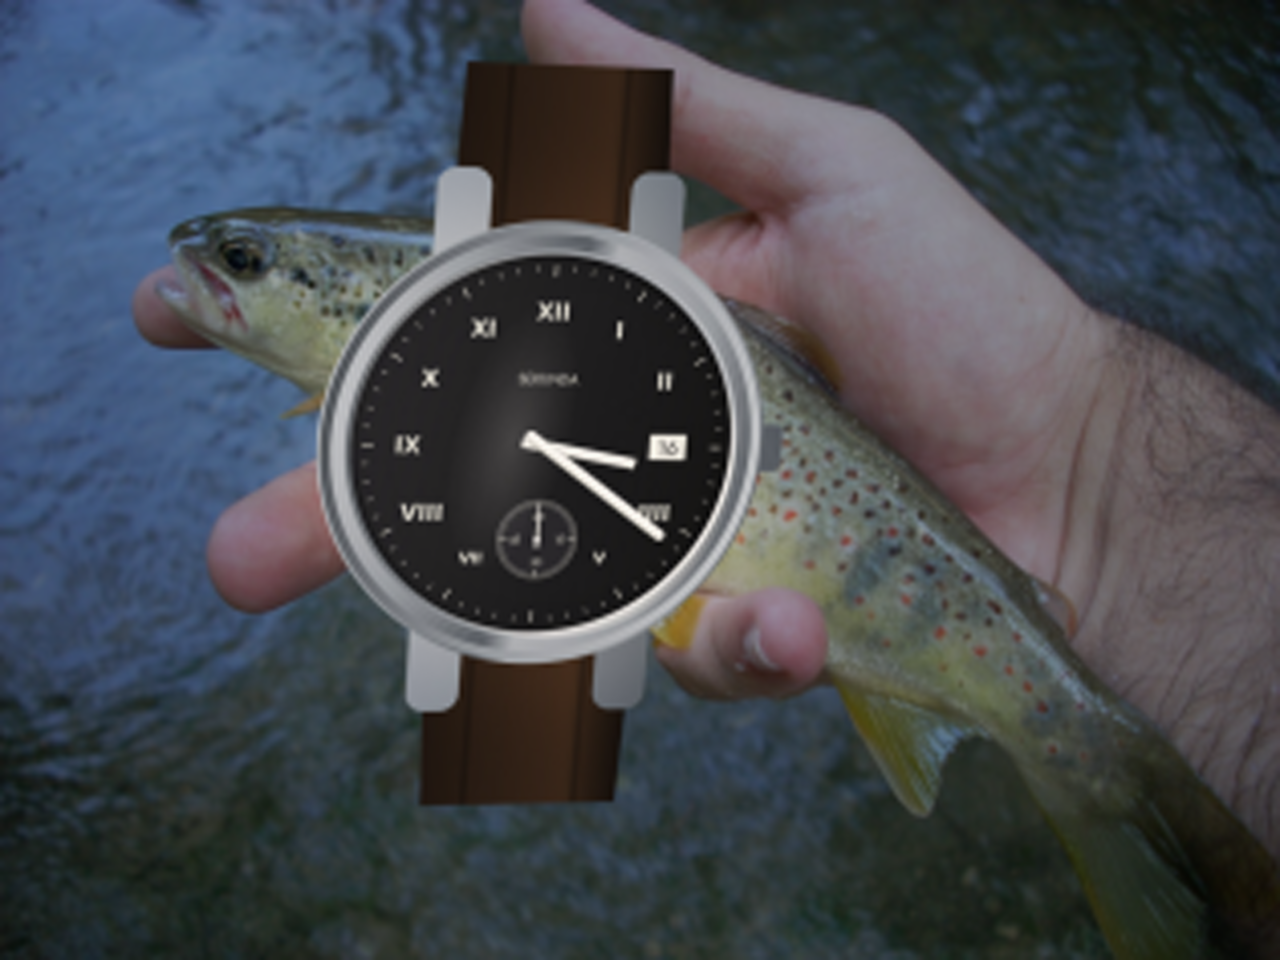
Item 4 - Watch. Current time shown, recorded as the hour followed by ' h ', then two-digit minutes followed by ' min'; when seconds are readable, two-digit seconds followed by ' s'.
3 h 21 min
